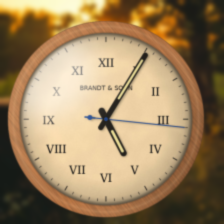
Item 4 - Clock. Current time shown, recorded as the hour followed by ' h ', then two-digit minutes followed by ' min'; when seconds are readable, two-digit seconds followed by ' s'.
5 h 05 min 16 s
